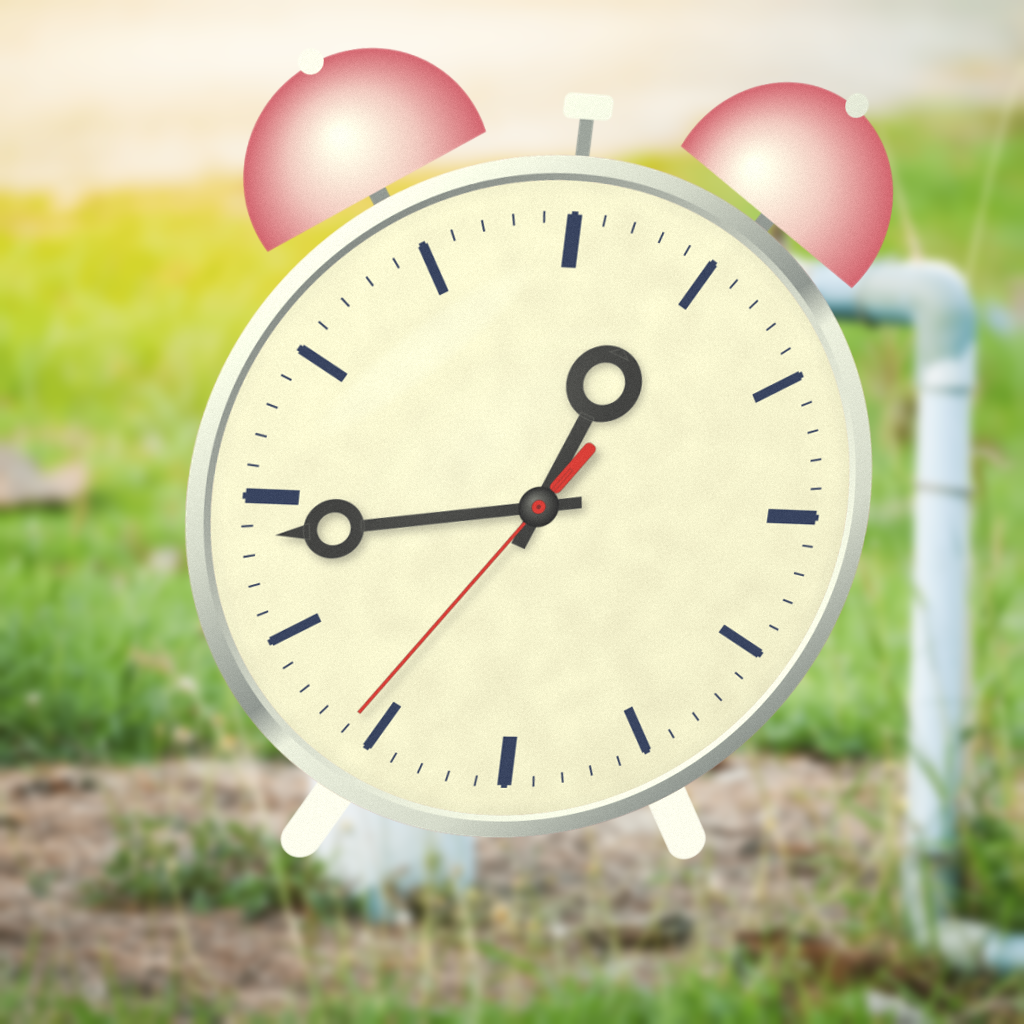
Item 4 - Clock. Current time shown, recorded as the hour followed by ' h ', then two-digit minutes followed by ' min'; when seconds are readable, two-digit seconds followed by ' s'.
12 h 43 min 36 s
